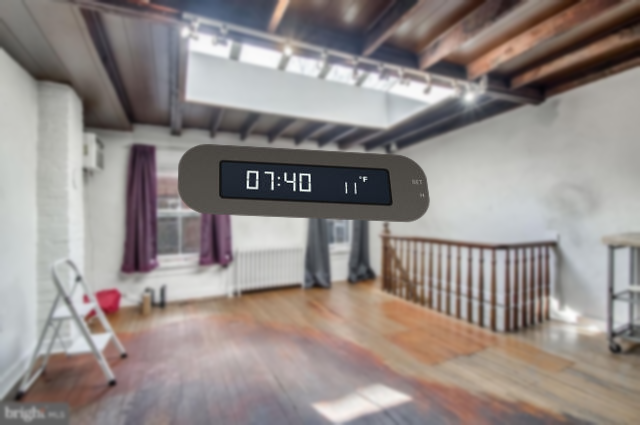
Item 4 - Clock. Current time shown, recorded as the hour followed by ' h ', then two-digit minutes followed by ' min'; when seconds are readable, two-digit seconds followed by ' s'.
7 h 40 min
